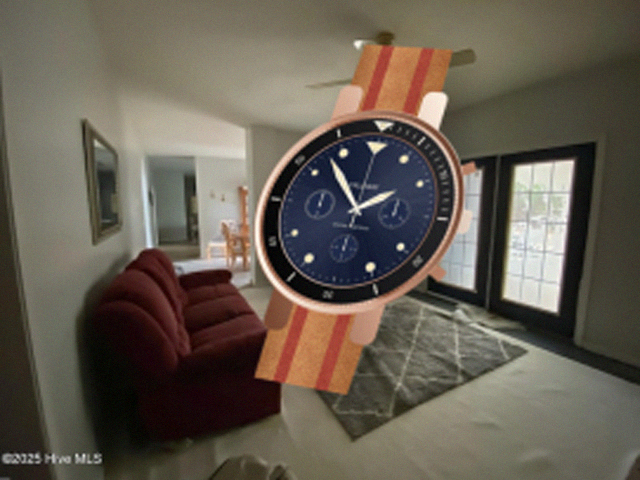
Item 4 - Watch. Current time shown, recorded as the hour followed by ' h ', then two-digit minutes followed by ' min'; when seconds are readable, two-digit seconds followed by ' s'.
1 h 53 min
